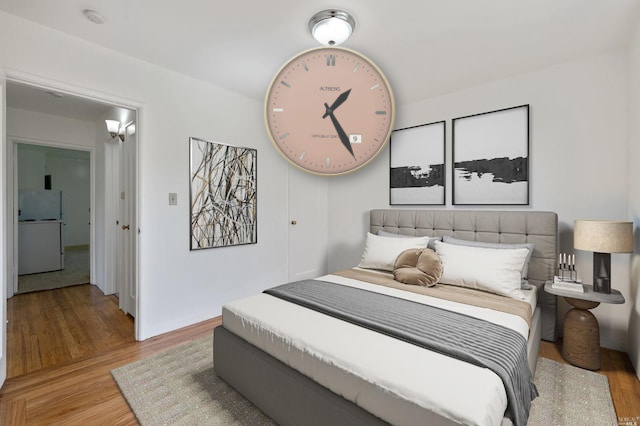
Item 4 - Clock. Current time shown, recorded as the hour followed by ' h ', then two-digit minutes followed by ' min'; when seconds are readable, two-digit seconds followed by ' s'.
1 h 25 min
